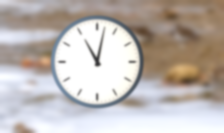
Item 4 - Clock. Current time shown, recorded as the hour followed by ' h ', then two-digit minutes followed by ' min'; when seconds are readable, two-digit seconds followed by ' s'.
11 h 02 min
